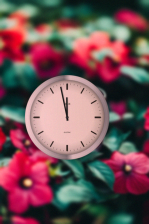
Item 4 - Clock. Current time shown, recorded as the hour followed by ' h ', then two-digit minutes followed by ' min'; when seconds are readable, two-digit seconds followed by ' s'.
11 h 58 min
